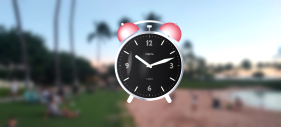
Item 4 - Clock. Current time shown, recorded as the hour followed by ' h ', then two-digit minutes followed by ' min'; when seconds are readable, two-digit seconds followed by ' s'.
10 h 12 min
